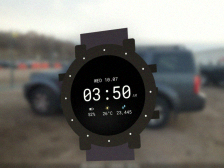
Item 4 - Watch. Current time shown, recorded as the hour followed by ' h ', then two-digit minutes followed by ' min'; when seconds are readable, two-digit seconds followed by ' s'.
3 h 50 min
